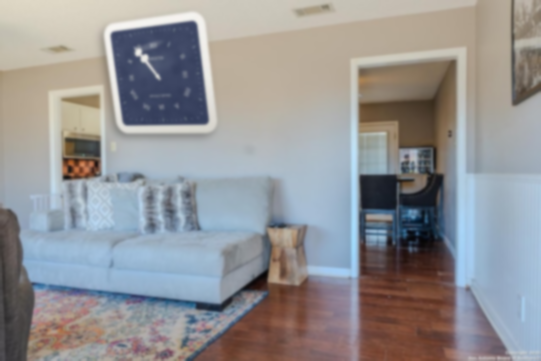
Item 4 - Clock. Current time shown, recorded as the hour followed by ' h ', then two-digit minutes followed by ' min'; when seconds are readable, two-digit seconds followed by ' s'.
10 h 54 min
